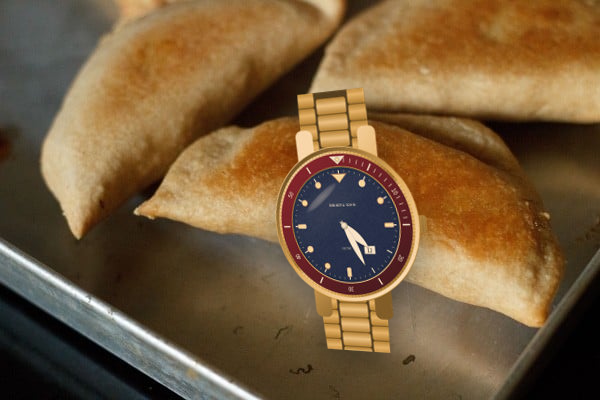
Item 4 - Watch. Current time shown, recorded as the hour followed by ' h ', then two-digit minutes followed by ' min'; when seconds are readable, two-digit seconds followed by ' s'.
4 h 26 min
